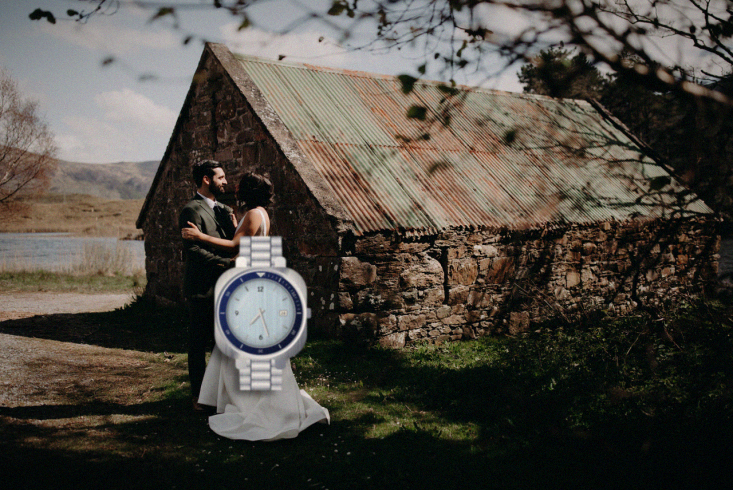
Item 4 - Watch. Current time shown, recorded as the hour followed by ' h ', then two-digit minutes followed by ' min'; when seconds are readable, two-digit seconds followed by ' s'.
7 h 27 min
